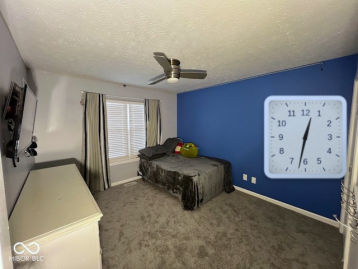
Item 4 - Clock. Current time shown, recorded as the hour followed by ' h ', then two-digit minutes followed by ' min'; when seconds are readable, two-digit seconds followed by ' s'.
12 h 32 min
